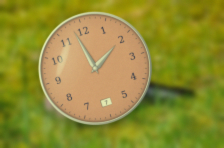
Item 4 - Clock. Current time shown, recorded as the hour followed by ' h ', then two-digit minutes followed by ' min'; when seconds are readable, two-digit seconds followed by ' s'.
1 h 58 min
